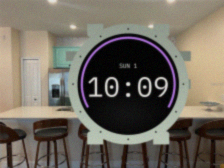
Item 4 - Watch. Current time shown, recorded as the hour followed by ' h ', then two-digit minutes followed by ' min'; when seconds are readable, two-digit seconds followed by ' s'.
10 h 09 min
